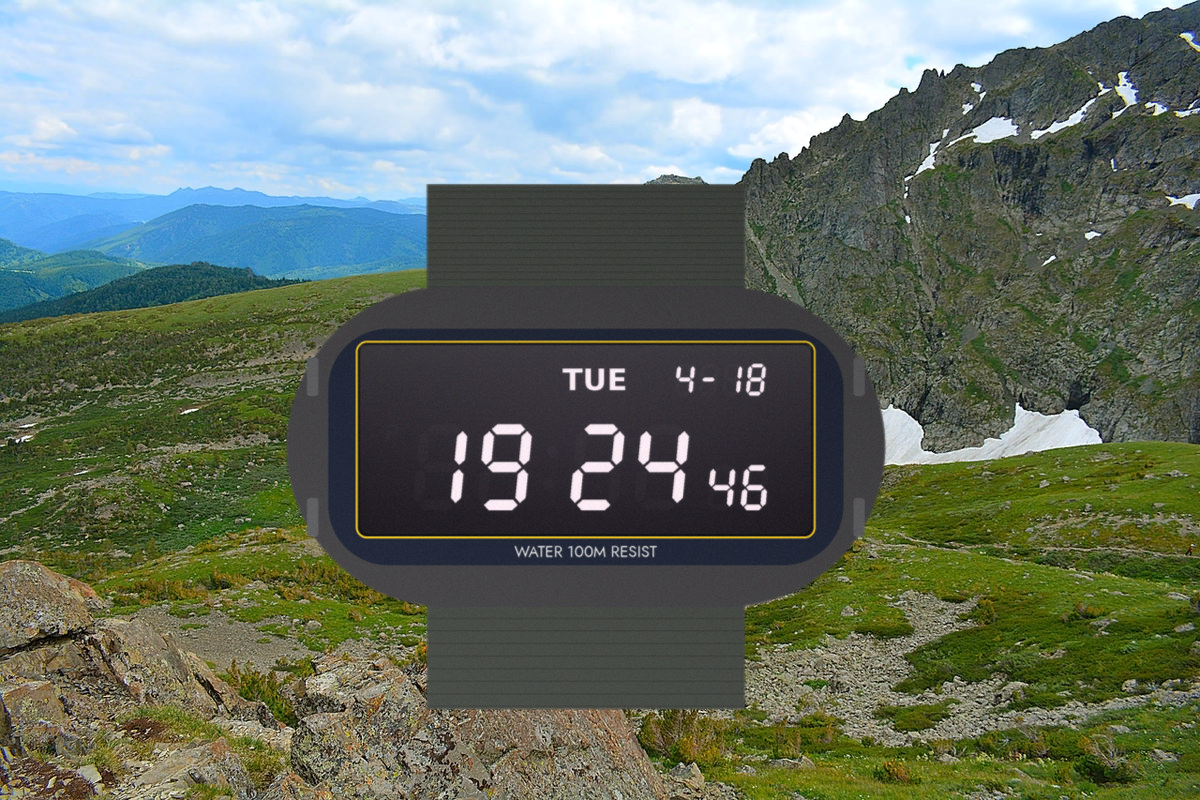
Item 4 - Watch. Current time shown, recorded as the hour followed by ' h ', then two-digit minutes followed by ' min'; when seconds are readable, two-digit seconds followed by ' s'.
19 h 24 min 46 s
